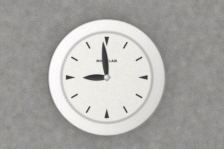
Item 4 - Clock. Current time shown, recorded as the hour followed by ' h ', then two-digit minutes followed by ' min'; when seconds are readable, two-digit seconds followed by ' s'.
8 h 59 min
